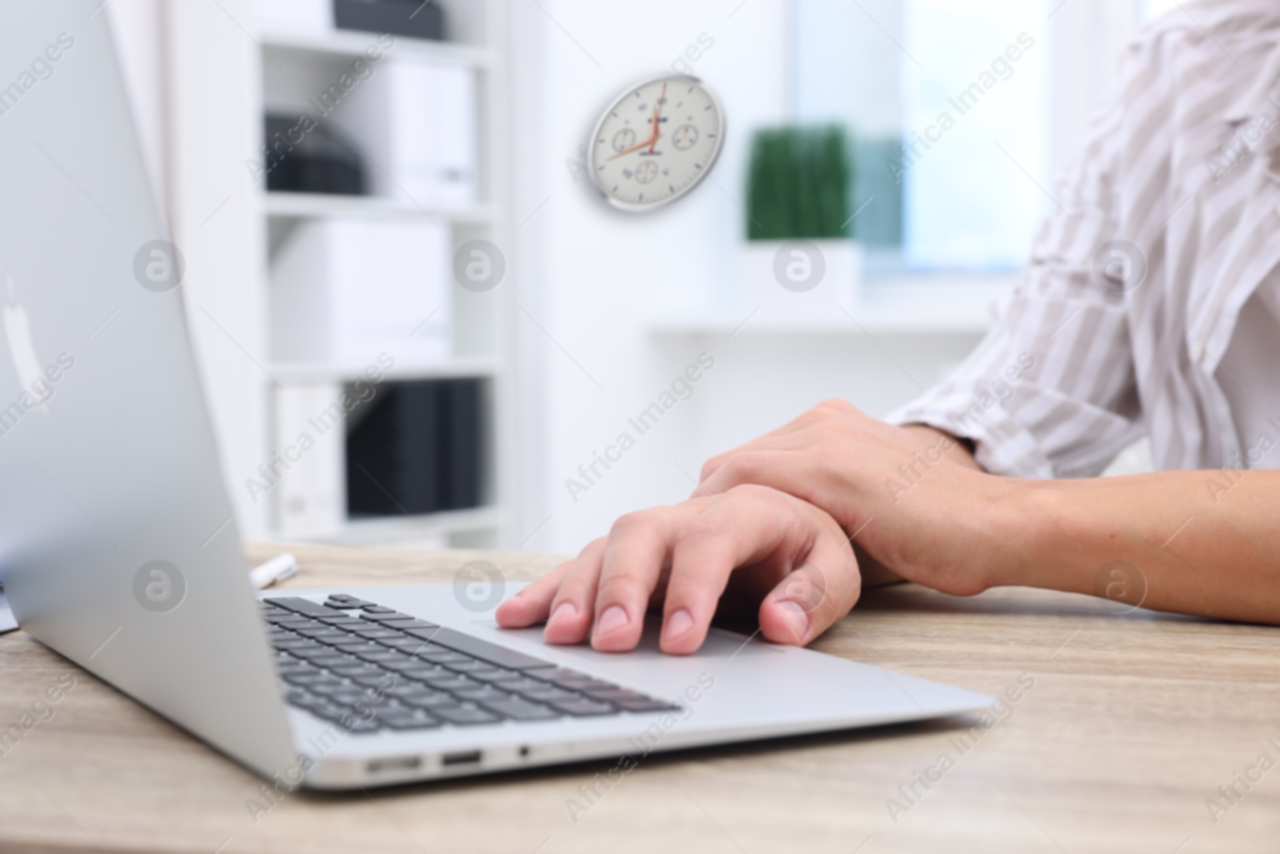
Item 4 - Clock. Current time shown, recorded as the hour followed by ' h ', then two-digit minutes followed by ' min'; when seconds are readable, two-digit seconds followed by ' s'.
11 h 41 min
